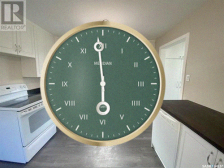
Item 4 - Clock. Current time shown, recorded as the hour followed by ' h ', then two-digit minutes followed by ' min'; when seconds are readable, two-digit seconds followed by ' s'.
5 h 59 min
